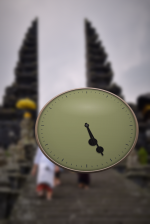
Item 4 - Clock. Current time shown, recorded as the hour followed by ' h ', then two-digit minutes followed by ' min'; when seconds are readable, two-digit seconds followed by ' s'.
5 h 26 min
